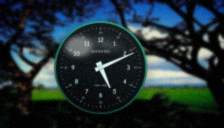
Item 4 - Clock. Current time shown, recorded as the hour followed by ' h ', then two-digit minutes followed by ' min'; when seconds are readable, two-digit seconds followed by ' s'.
5 h 11 min
